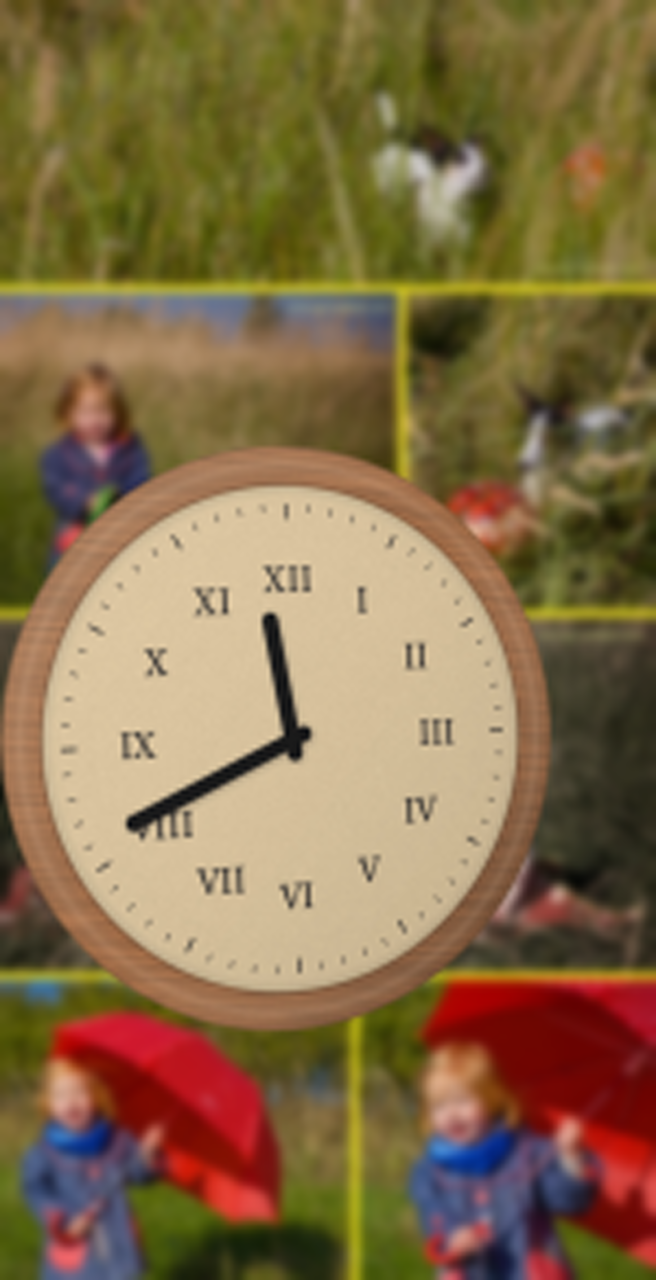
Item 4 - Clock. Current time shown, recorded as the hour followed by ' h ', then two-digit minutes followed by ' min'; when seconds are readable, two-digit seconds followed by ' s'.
11 h 41 min
